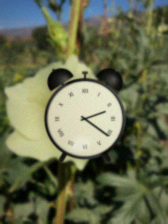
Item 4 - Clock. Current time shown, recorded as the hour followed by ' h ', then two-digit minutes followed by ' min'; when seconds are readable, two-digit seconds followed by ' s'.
2 h 21 min
